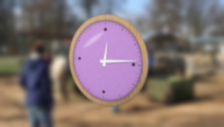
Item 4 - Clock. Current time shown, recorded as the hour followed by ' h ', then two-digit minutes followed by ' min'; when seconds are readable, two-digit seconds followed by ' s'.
12 h 14 min
